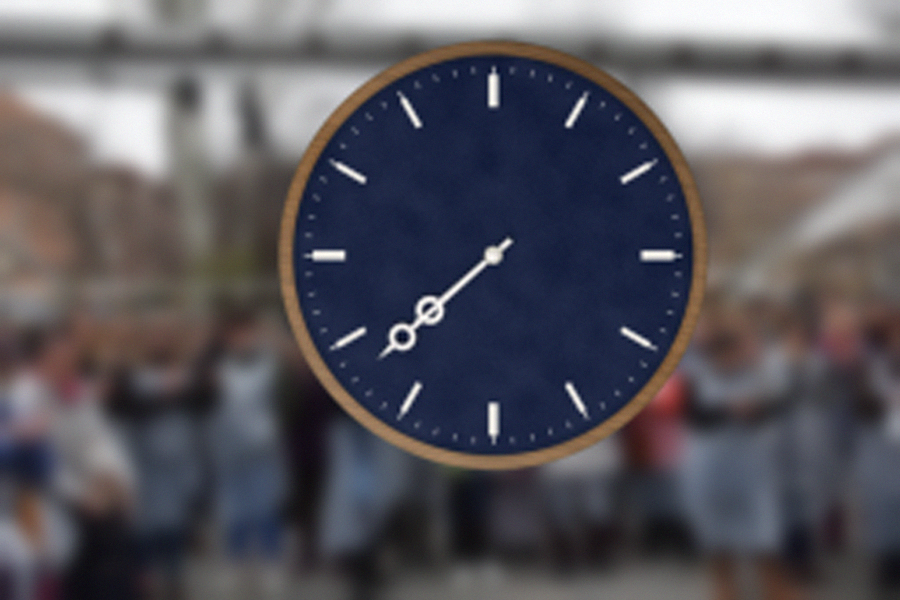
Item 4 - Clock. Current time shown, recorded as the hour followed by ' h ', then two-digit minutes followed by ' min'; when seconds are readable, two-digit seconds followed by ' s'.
7 h 38 min
